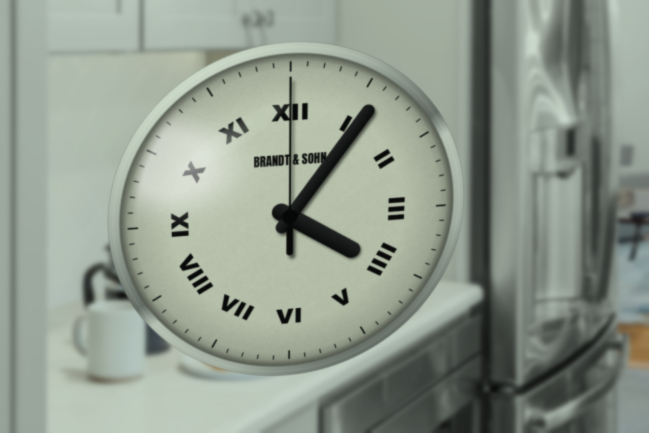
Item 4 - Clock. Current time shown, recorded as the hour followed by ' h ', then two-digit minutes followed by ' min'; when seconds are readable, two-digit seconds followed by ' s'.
4 h 06 min 00 s
